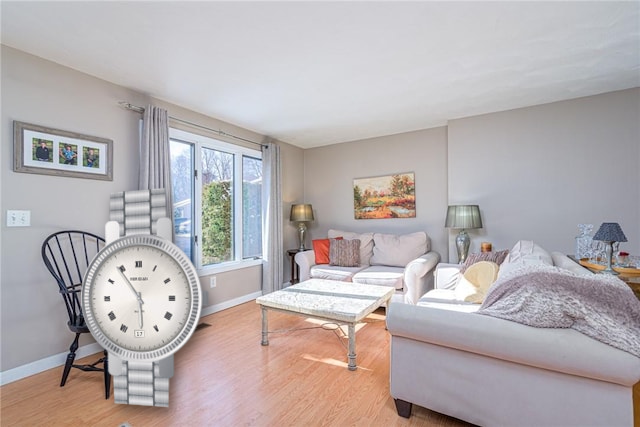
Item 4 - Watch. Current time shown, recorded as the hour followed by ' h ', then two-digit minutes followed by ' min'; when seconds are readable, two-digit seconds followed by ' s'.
5 h 54 min
